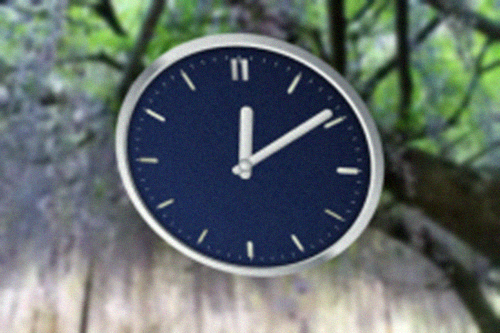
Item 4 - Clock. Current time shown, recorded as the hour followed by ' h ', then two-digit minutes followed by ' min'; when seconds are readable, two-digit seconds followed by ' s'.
12 h 09 min
